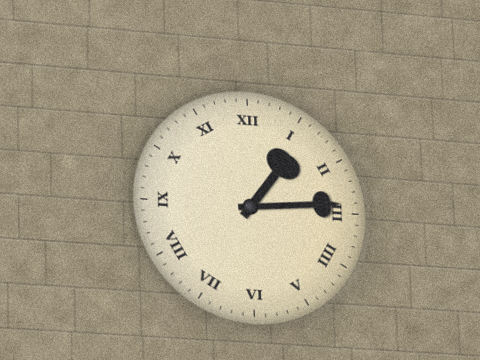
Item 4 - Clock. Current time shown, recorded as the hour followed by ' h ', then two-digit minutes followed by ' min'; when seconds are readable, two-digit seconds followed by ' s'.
1 h 14 min
